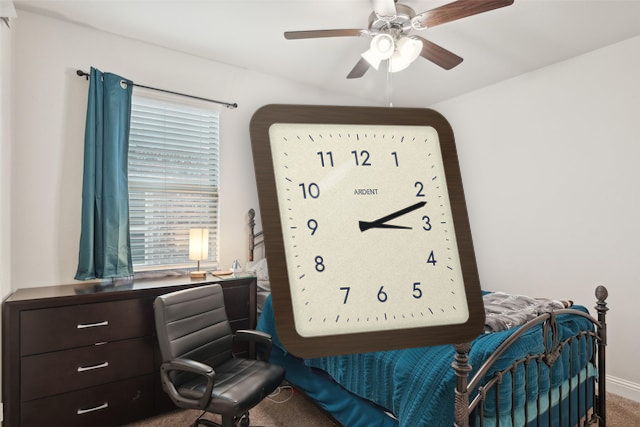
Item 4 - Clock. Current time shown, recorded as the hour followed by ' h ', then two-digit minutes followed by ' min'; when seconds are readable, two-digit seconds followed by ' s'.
3 h 12 min
